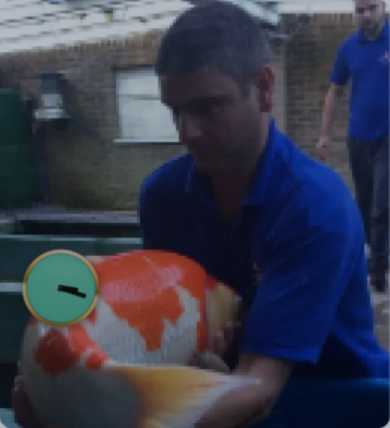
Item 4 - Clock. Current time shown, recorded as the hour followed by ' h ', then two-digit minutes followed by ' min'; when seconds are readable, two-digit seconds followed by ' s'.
3 h 18 min
